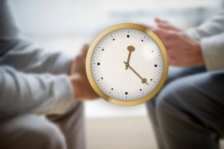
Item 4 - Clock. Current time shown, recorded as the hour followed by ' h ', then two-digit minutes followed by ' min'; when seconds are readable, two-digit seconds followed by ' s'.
12 h 22 min
